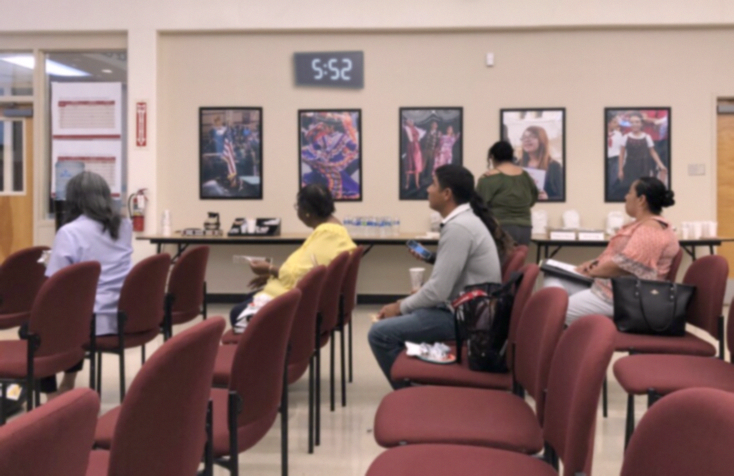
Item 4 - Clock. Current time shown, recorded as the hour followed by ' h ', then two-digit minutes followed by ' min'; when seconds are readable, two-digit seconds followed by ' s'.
5 h 52 min
